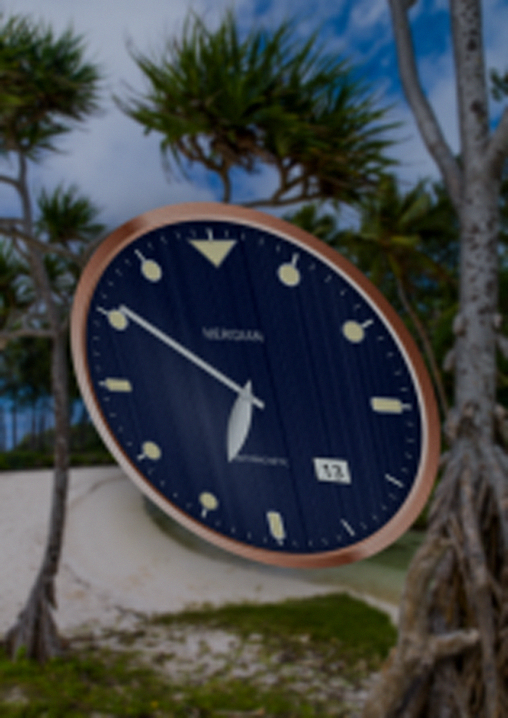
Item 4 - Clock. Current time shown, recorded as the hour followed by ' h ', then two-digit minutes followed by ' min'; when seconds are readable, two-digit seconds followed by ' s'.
6 h 51 min
